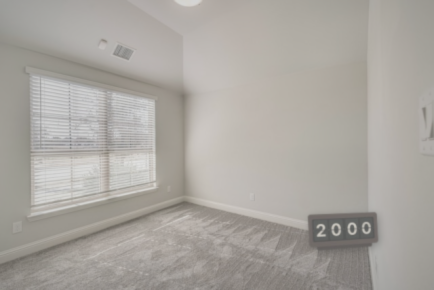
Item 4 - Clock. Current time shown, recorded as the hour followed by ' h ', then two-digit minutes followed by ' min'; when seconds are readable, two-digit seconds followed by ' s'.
20 h 00 min
